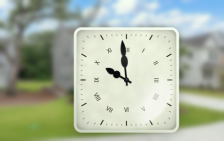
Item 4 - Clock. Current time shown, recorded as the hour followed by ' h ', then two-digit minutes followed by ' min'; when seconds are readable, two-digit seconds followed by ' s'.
9 h 59 min
